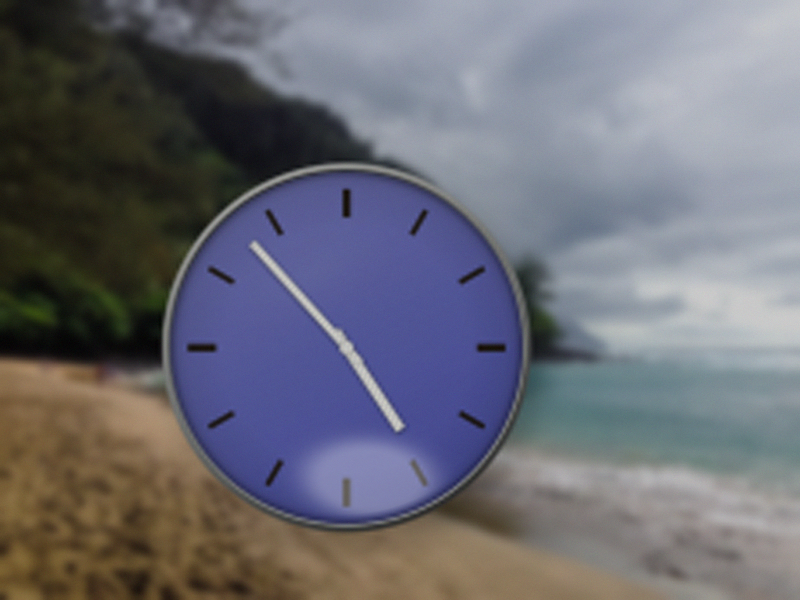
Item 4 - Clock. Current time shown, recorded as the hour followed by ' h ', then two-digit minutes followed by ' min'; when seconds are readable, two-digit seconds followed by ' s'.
4 h 53 min
